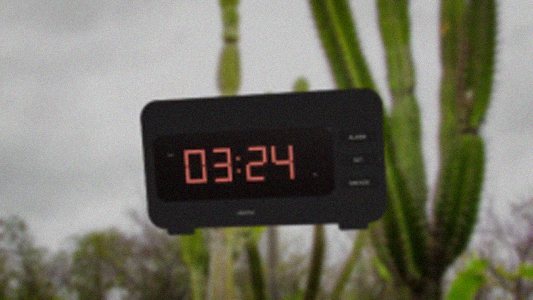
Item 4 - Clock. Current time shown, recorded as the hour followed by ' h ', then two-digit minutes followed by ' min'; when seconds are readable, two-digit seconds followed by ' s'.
3 h 24 min
